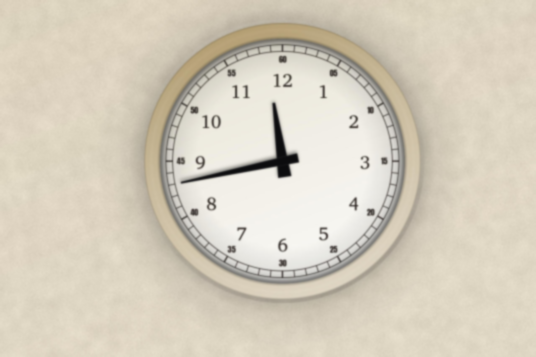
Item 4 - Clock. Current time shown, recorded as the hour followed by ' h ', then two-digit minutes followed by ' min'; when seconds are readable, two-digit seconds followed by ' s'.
11 h 43 min
